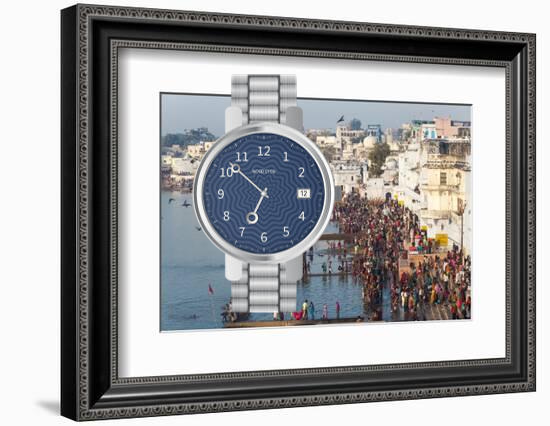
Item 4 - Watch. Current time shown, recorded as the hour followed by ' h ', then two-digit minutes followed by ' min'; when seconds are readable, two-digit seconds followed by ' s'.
6 h 52 min
